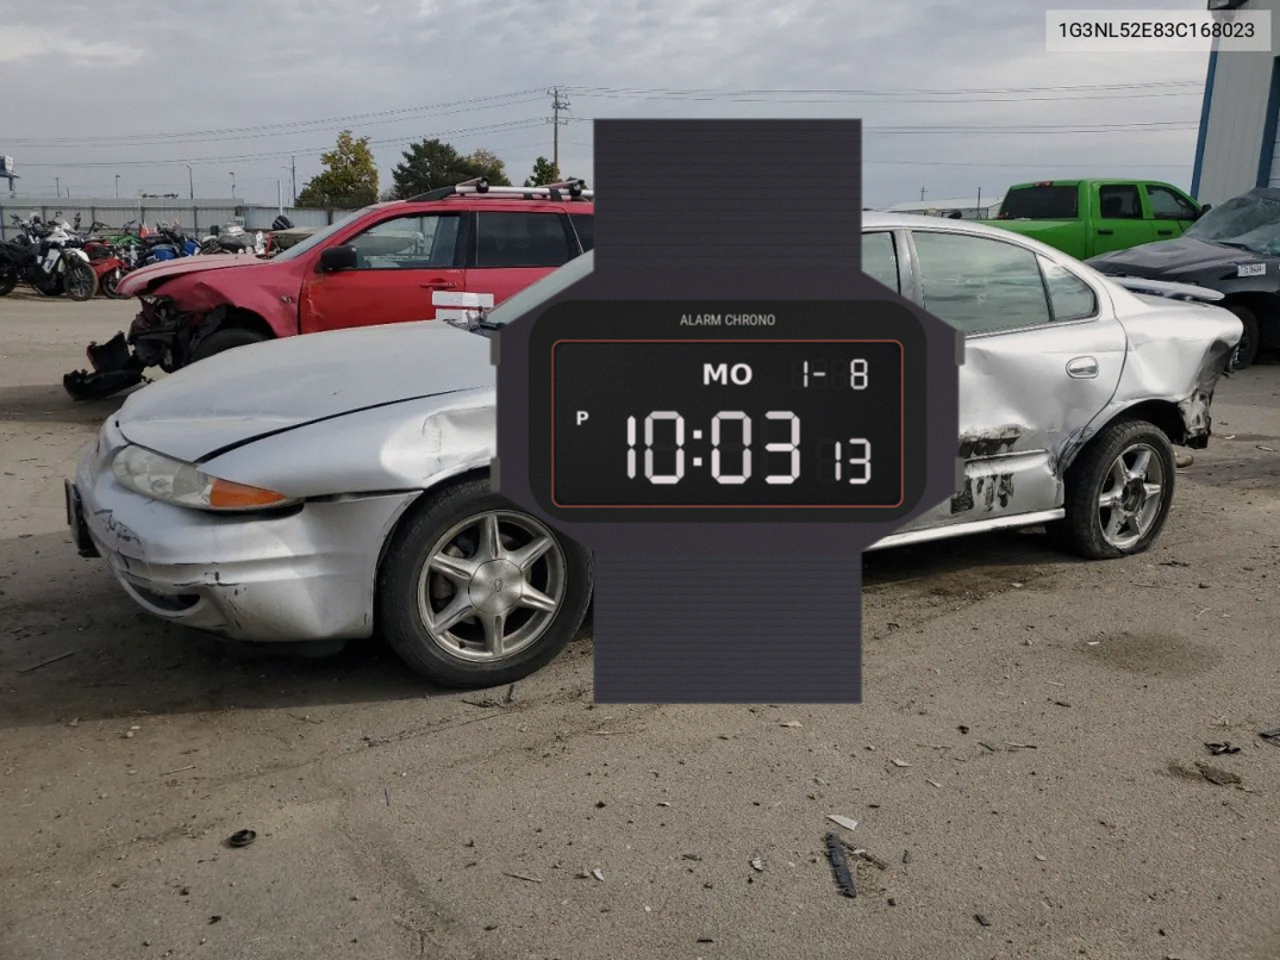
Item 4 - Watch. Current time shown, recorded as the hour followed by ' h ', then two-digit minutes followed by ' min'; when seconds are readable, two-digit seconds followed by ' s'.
10 h 03 min 13 s
